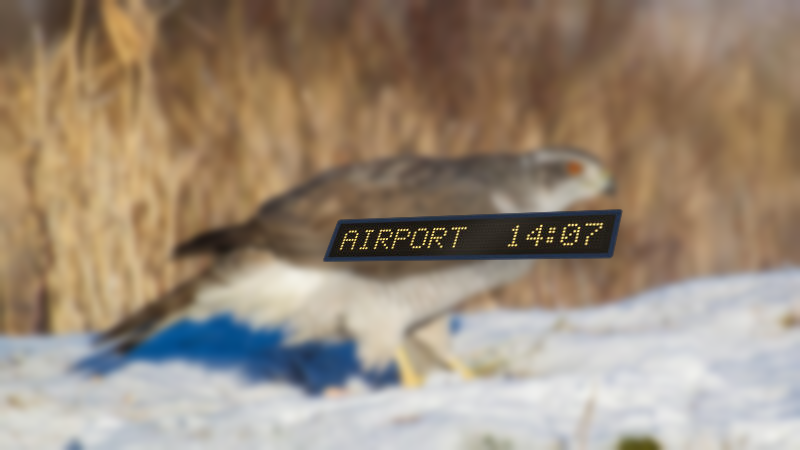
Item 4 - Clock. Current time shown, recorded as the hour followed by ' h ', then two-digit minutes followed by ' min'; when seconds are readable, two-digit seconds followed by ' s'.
14 h 07 min
